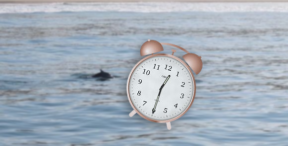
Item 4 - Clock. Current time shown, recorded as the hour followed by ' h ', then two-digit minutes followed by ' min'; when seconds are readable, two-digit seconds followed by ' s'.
12 h 30 min
